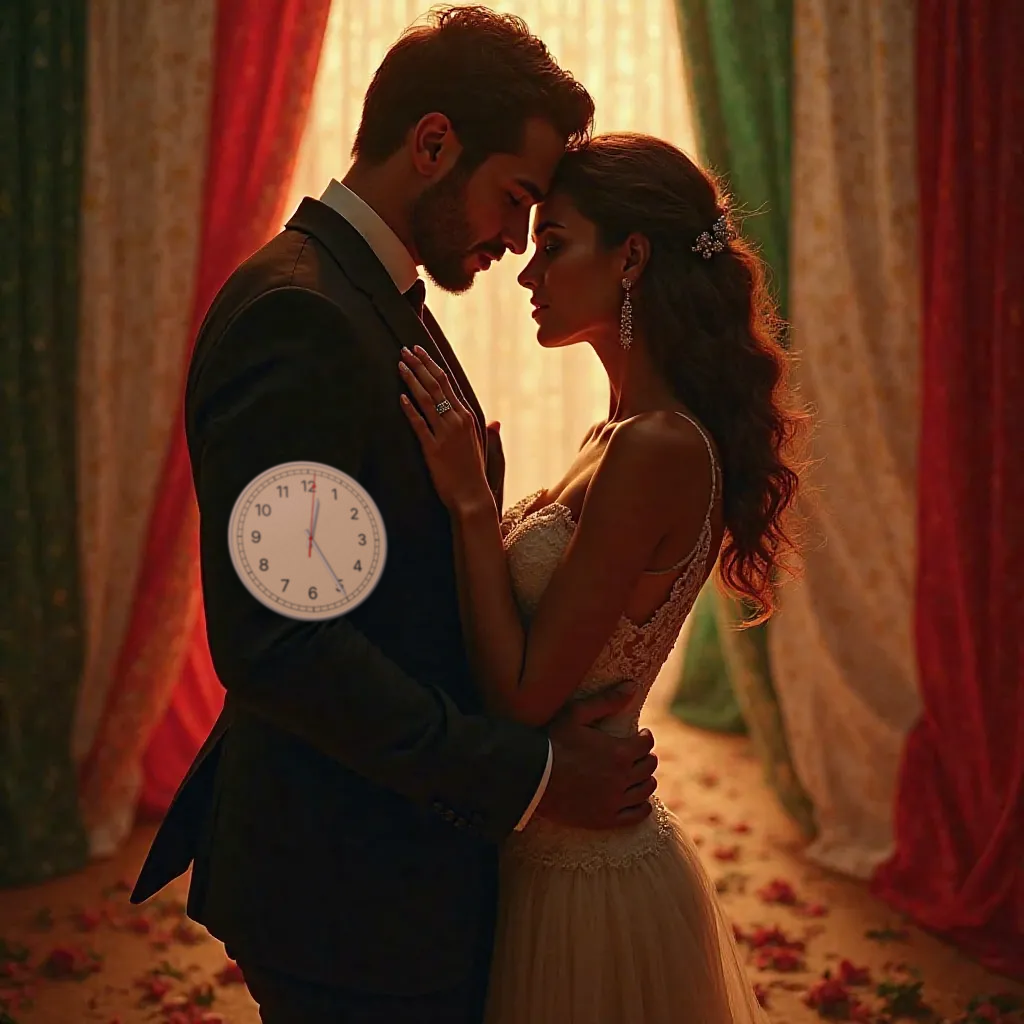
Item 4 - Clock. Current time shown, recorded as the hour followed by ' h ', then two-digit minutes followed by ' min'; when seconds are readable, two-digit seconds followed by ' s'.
12 h 25 min 01 s
